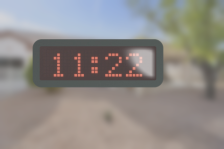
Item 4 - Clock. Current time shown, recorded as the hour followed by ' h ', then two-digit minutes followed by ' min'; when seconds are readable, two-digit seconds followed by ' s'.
11 h 22 min
